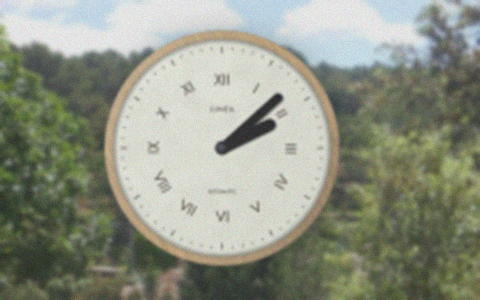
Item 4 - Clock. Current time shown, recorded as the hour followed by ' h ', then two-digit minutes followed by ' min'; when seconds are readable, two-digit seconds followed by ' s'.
2 h 08 min
